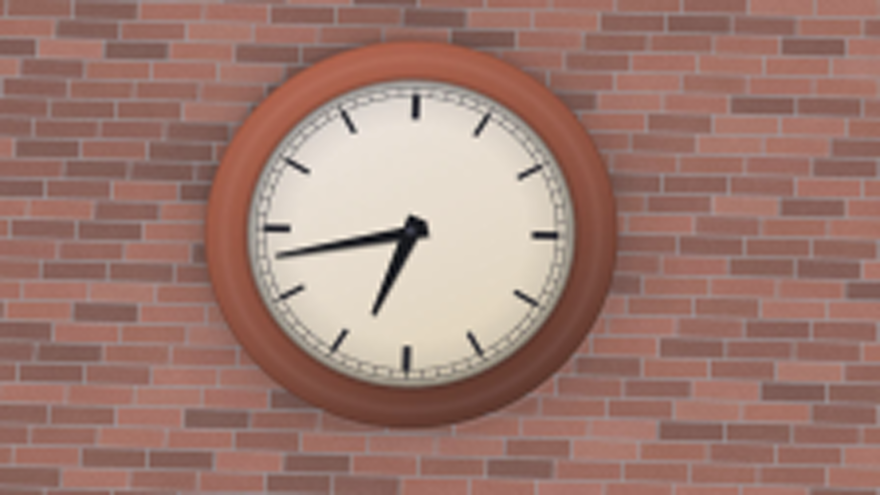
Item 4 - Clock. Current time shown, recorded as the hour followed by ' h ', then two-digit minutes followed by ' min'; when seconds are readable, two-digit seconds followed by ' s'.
6 h 43 min
